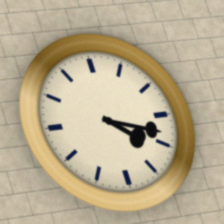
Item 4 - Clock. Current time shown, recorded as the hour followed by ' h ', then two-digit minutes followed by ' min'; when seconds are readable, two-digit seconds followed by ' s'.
4 h 18 min
